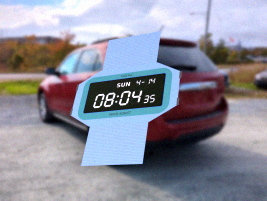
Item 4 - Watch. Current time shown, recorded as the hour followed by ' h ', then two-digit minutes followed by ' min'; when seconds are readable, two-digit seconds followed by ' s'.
8 h 04 min 35 s
